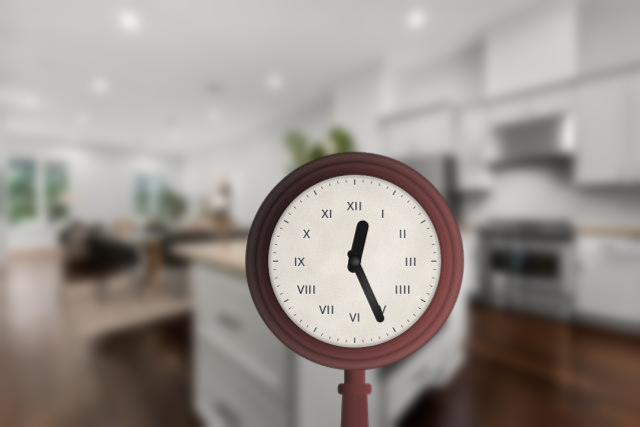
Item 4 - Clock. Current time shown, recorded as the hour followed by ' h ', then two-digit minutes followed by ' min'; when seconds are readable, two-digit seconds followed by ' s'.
12 h 26 min
